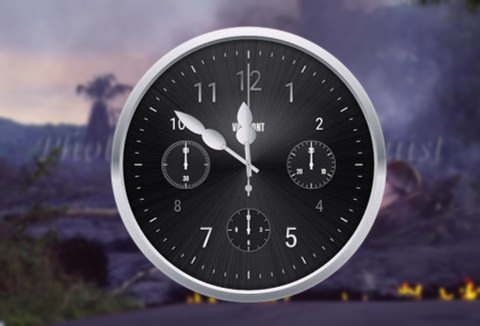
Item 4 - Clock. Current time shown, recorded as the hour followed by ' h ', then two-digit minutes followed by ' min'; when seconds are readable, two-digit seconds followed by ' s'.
11 h 51 min
